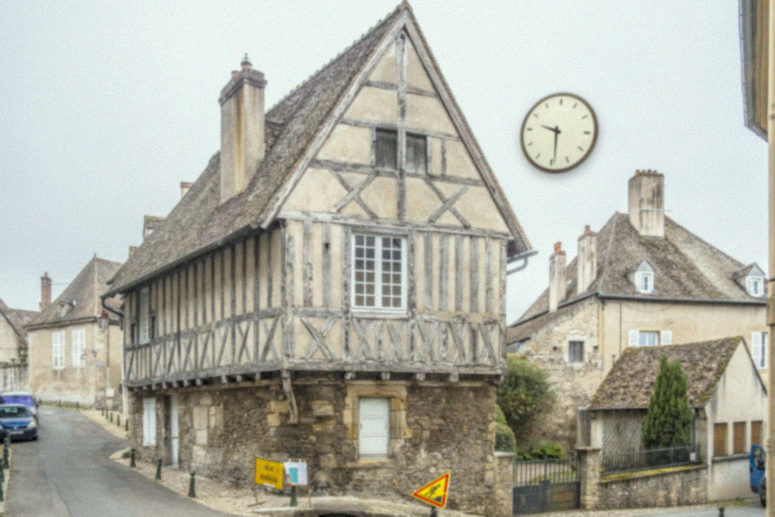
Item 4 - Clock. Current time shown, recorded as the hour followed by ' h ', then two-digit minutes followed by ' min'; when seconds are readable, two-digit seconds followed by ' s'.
9 h 29 min
